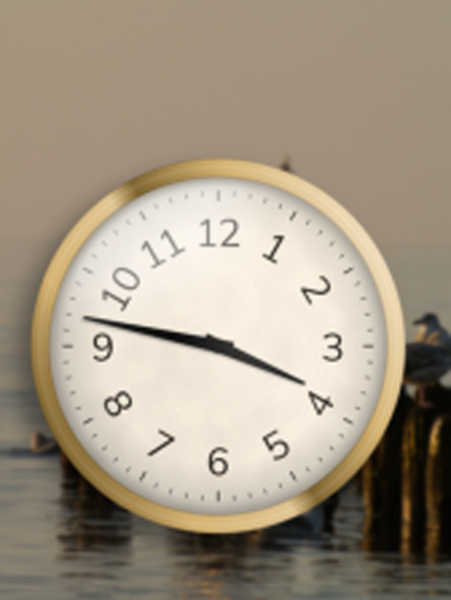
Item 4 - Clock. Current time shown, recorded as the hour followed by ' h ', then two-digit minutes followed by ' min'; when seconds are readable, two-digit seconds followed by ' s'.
3 h 47 min
